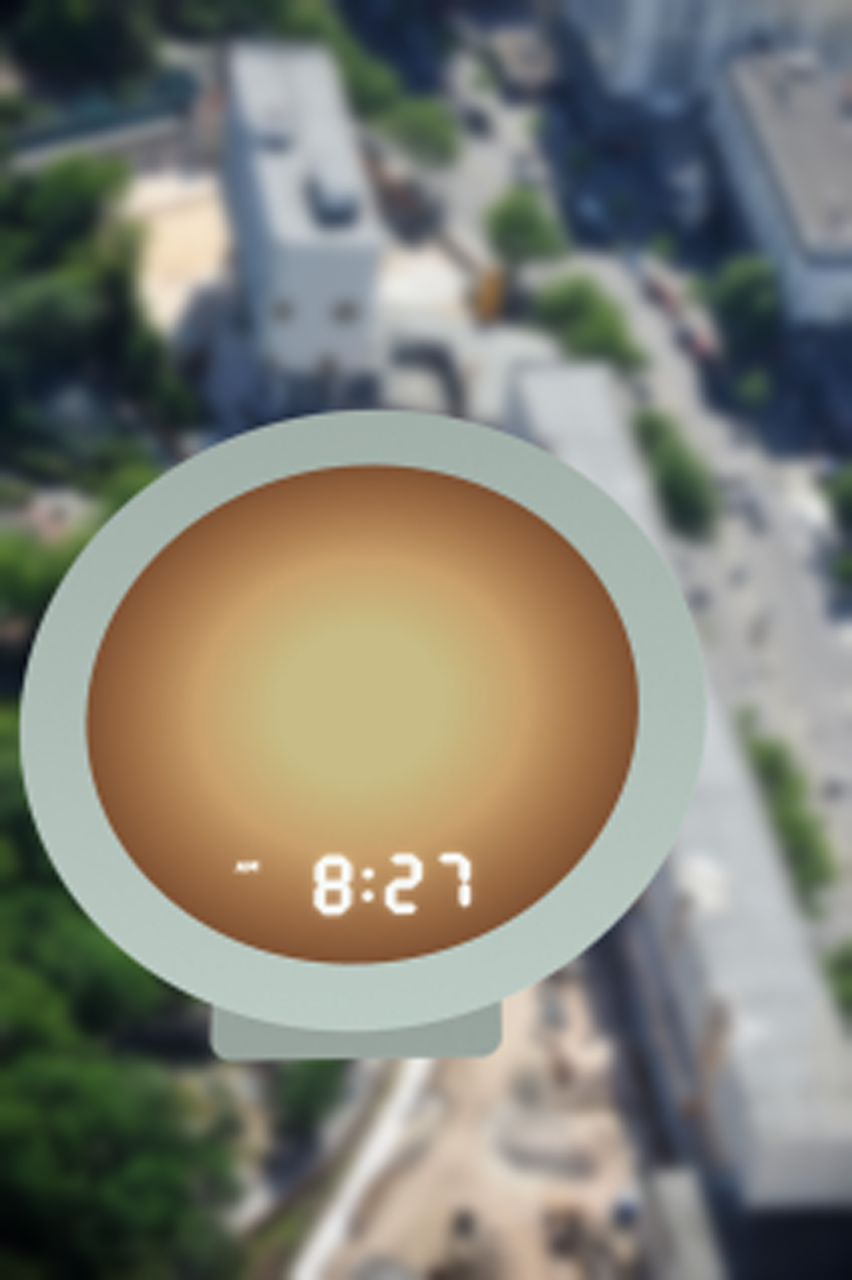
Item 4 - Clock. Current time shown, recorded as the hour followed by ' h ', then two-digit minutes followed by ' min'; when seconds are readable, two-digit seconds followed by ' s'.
8 h 27 min
